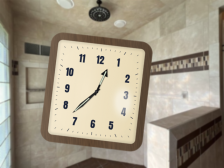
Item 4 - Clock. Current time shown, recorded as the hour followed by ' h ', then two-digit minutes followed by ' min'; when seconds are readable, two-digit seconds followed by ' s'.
12 h 37 min
